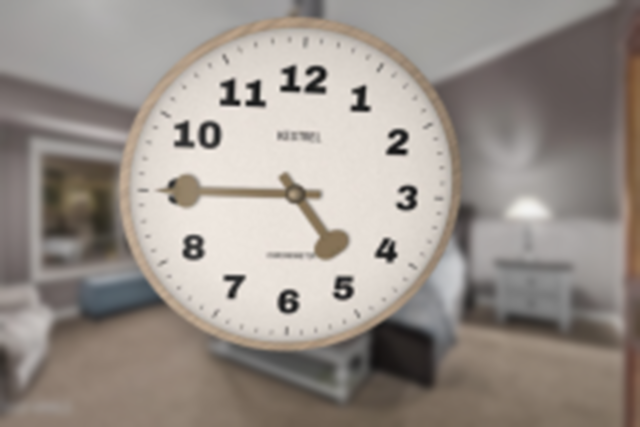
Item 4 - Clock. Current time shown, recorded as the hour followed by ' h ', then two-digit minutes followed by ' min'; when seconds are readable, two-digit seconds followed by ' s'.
4 h 45 min
